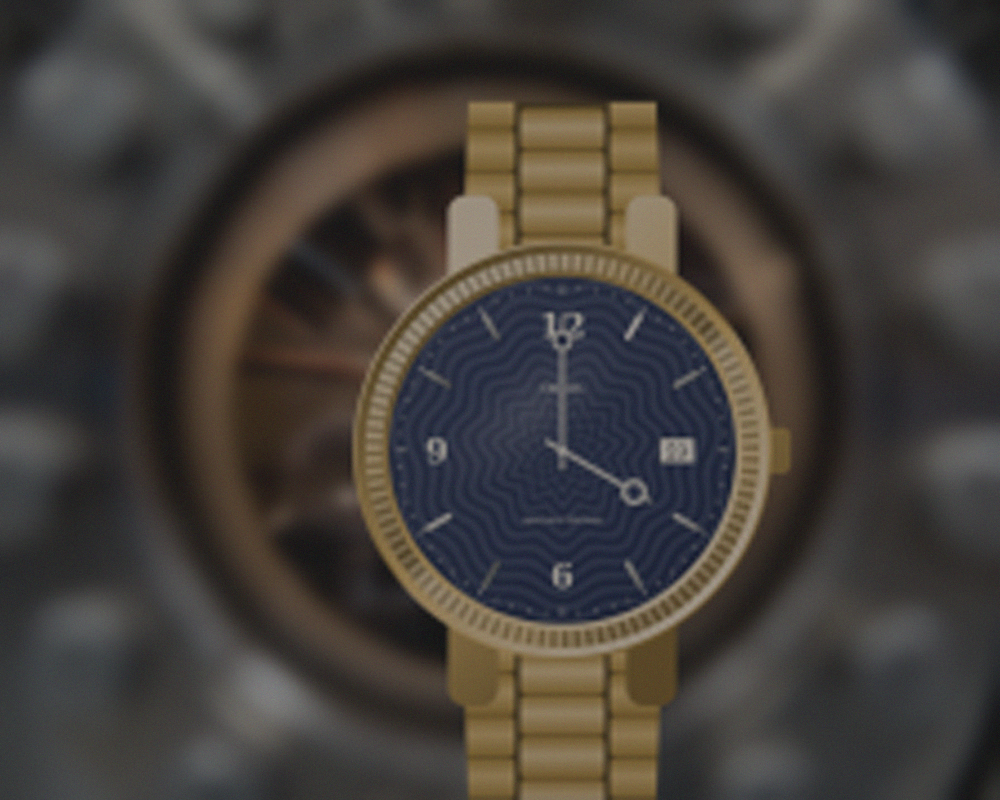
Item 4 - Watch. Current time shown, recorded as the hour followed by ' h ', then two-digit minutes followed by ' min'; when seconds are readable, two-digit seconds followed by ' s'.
4 h 00 min
